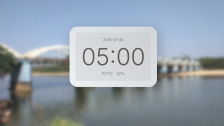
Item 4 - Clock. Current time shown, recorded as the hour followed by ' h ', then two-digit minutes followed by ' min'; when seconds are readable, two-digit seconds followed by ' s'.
5 h 00 min
